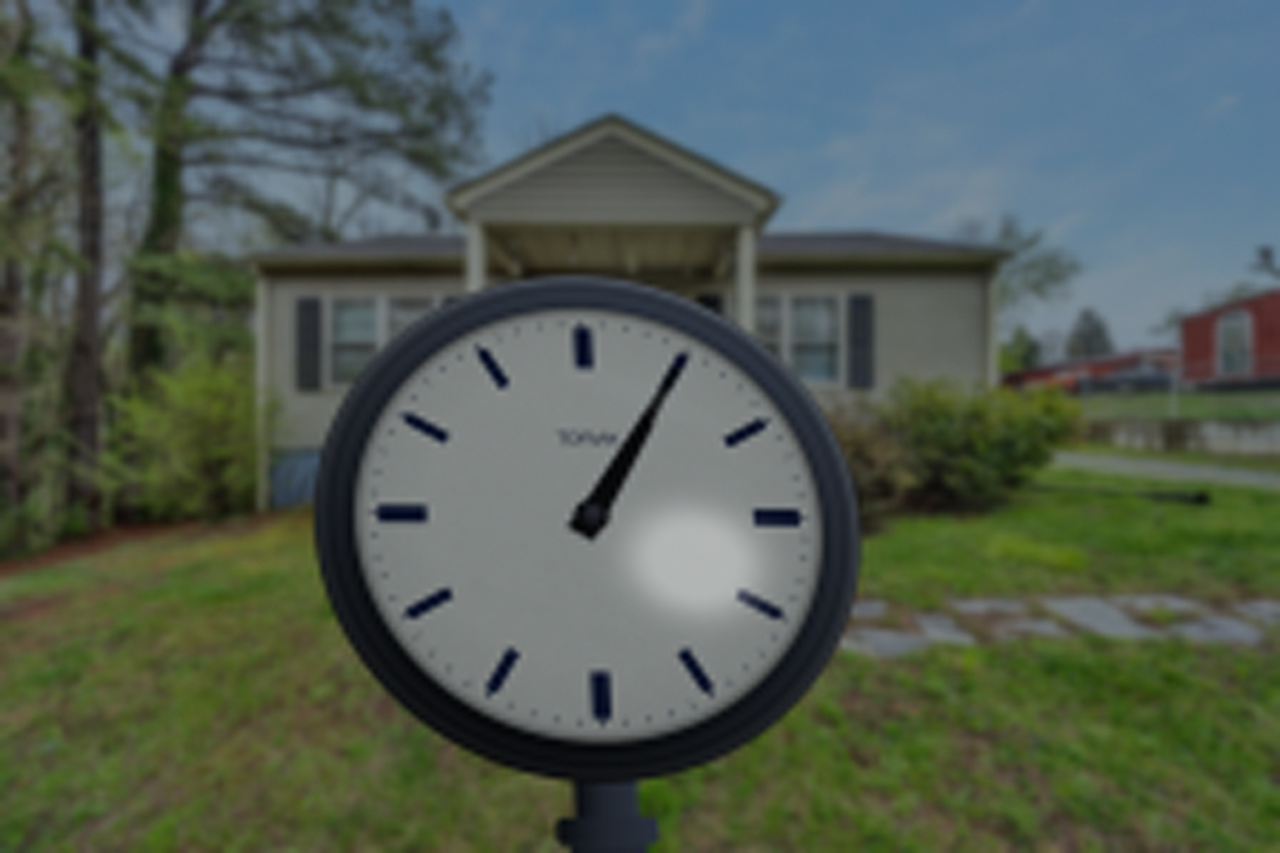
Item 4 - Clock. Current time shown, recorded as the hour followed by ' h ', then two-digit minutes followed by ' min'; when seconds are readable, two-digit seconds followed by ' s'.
1 h 05 min
